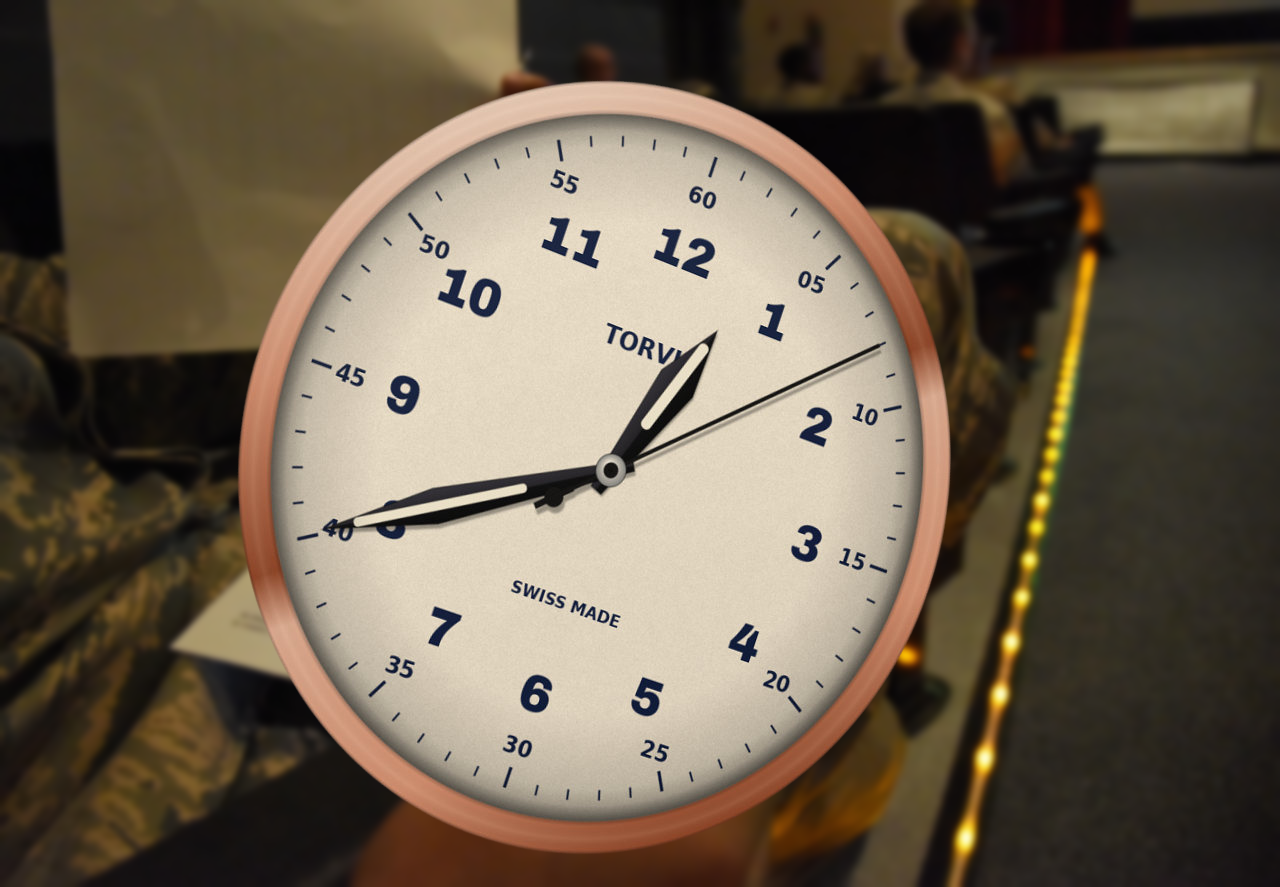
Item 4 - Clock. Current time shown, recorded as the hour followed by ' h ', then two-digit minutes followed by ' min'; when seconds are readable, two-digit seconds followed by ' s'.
12 h 40 min 08 s
